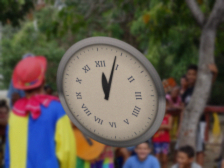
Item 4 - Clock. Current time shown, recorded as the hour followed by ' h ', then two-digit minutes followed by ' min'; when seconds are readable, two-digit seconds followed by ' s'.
12 h 04 min
